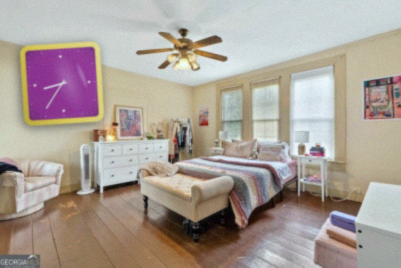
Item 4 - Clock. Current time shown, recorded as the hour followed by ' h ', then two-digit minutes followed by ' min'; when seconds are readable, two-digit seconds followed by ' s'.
8 h 36 min
